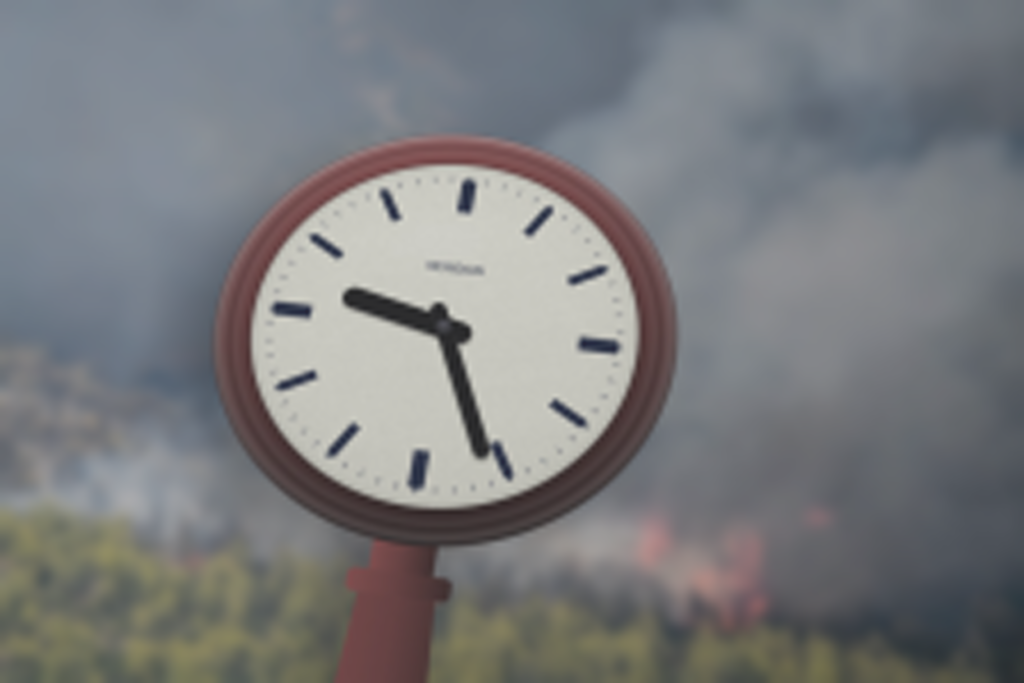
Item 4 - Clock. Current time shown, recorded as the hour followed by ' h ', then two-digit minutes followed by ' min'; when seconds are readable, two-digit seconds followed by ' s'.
9 h 26 min
